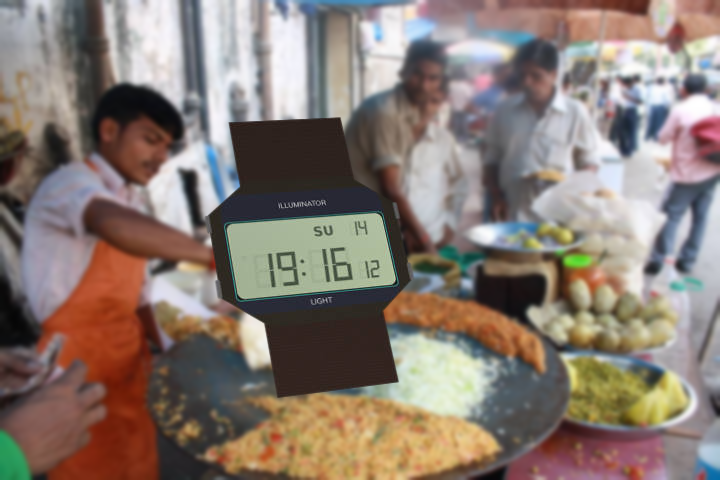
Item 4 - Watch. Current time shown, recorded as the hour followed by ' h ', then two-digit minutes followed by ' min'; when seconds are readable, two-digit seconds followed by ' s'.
19 h 16 min 12 s
